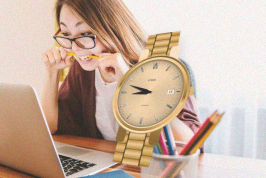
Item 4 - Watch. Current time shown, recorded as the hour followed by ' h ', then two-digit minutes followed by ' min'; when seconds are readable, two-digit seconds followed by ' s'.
8 h 48 min
